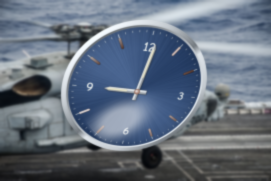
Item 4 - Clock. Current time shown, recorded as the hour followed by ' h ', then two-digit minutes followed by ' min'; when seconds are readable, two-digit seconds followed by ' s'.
9 h 01 min
